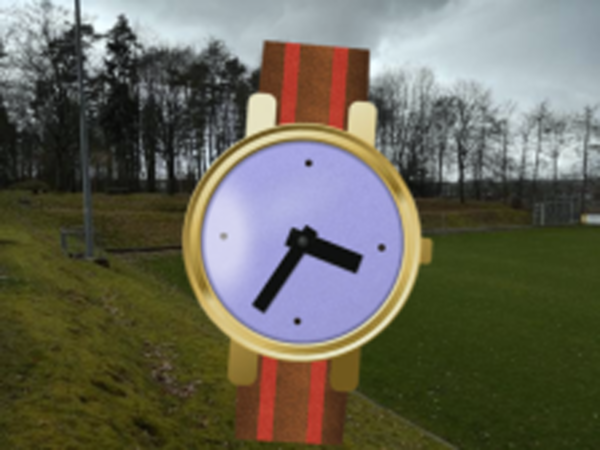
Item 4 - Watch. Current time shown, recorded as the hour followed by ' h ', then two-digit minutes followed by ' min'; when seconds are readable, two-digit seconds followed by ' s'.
3 h 35 min
